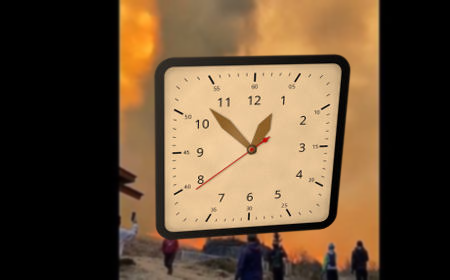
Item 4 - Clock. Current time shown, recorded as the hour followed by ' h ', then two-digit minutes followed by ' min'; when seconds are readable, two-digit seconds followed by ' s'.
12 h 52 min 39 s
